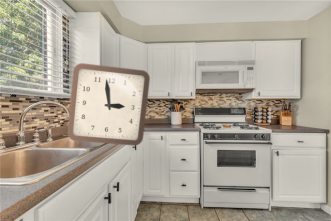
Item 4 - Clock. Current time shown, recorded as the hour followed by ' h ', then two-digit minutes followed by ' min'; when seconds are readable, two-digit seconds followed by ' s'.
2 h 58 min
